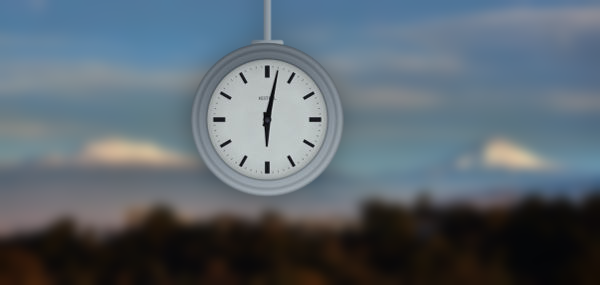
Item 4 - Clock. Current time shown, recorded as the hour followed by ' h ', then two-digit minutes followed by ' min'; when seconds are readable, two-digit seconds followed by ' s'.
6 h 02 min
